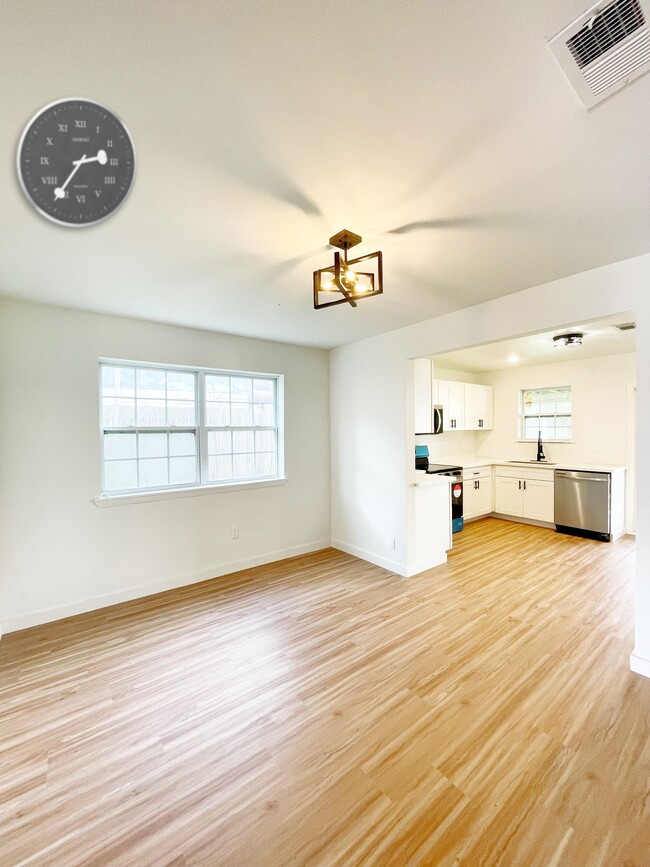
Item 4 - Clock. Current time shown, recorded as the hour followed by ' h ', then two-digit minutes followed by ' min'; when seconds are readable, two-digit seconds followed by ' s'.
2 h 36 min
